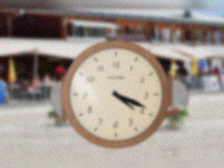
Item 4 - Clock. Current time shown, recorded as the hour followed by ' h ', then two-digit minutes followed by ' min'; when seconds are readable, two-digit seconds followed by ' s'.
4 h 19 min
